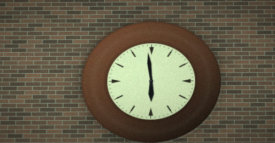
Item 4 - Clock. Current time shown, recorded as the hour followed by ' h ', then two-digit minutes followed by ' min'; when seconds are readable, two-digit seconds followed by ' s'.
5 h 59 min
